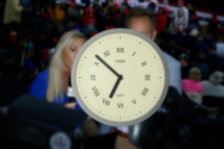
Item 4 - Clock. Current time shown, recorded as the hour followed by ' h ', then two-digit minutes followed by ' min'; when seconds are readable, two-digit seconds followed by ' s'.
6 h 52 min
